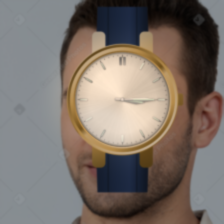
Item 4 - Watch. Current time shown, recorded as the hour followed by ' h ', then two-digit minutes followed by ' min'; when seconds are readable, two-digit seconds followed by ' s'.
3 h 15 min
